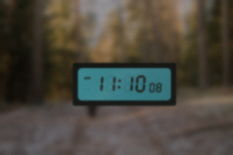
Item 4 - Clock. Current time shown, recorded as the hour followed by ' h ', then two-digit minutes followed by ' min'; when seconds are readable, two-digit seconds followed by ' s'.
11 h 10 min
